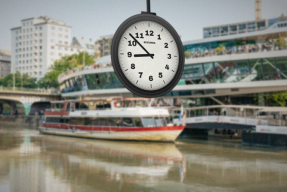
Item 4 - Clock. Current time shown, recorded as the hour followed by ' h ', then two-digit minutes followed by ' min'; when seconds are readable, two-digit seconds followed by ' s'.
8 h 52 min
